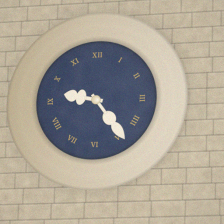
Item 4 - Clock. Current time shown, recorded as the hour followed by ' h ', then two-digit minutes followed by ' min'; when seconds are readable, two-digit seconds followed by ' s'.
9 h 24 min
